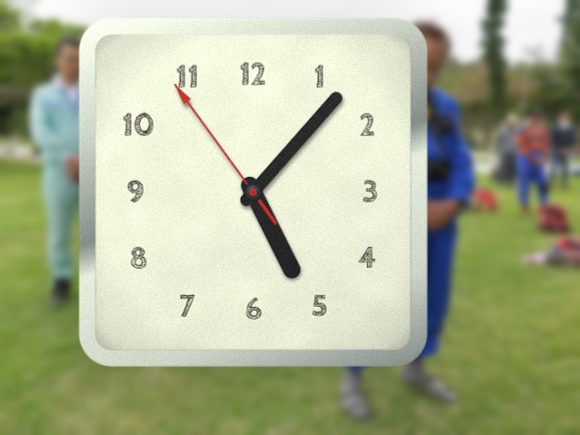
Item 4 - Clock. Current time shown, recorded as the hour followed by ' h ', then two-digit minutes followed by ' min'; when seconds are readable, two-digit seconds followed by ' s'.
5 h 06 min 54 s
